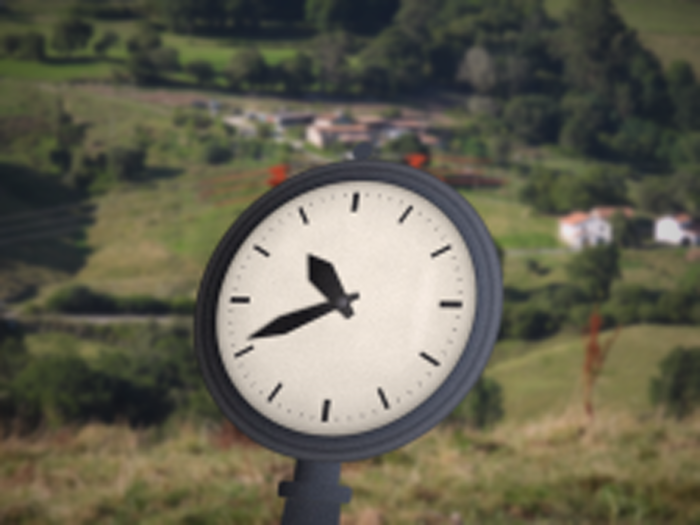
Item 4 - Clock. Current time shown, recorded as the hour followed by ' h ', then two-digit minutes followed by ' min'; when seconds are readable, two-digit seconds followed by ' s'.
10 h 41 min
